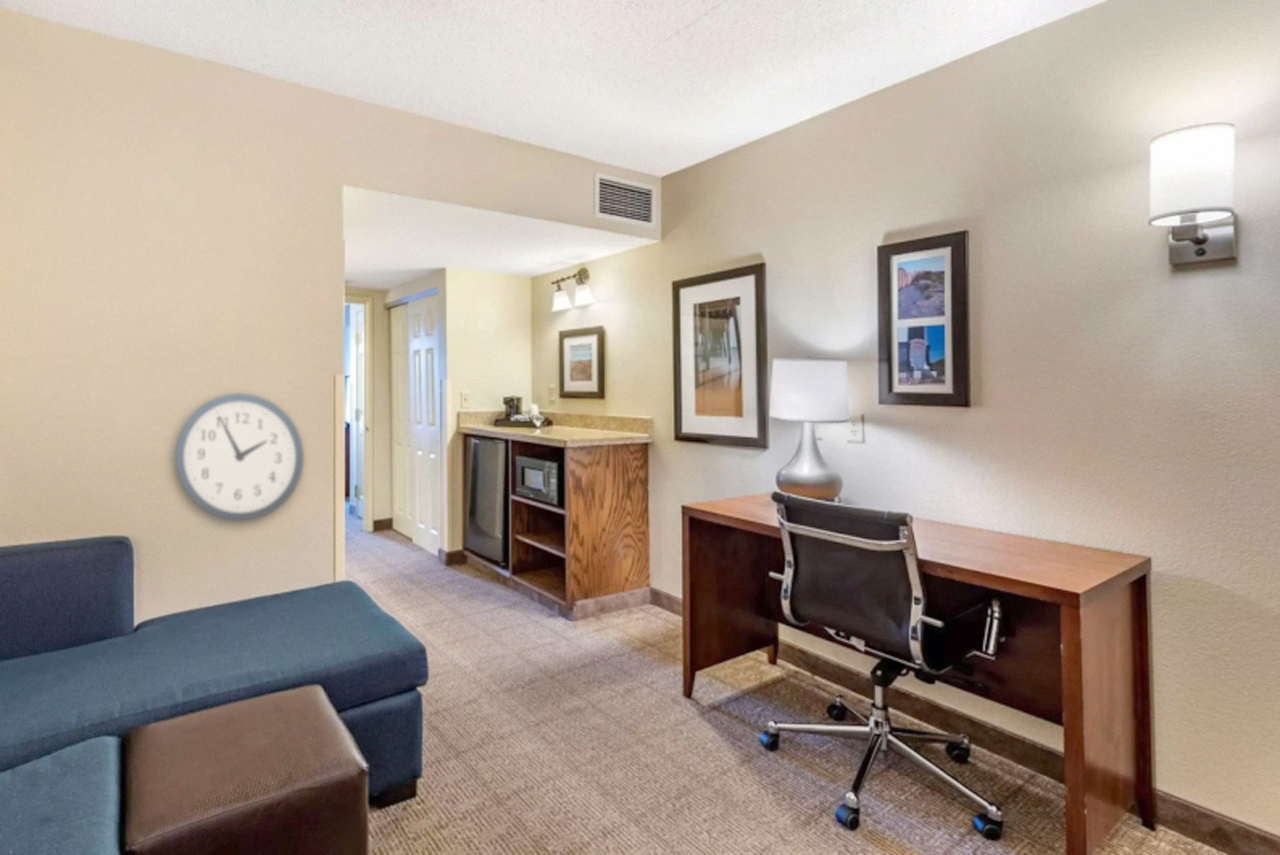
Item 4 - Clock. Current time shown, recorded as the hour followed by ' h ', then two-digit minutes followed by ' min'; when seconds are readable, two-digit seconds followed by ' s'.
1 h 55 min
